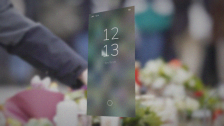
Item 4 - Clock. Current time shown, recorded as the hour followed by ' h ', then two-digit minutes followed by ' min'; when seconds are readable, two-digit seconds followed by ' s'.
12 h 13 min
